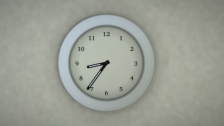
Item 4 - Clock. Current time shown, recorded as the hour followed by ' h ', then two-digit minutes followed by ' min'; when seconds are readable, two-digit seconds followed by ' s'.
8 h 36 min
